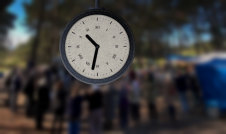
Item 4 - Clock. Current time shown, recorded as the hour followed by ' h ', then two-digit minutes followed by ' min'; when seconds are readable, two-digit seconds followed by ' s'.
10 h 32 min
